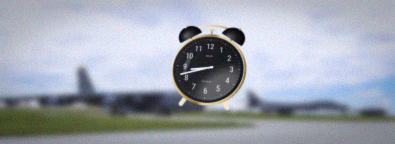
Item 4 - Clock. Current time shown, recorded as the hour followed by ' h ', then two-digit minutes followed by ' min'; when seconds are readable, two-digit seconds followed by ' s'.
8 h 42 min
